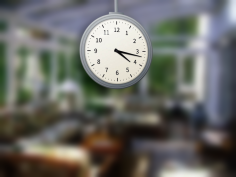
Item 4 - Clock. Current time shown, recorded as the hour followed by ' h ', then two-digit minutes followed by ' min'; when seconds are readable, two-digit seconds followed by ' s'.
4 h 17 min
